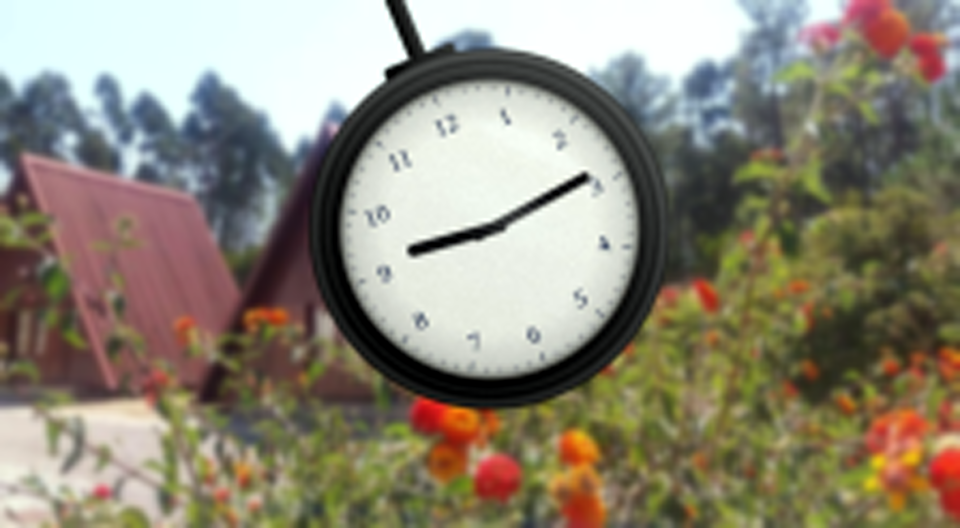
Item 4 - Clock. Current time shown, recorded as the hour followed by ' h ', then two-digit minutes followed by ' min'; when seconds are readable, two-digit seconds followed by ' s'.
9 h 14 min
